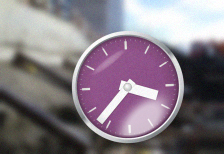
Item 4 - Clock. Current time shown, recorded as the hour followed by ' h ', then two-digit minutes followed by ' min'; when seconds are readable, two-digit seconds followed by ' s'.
3 h 37 min
